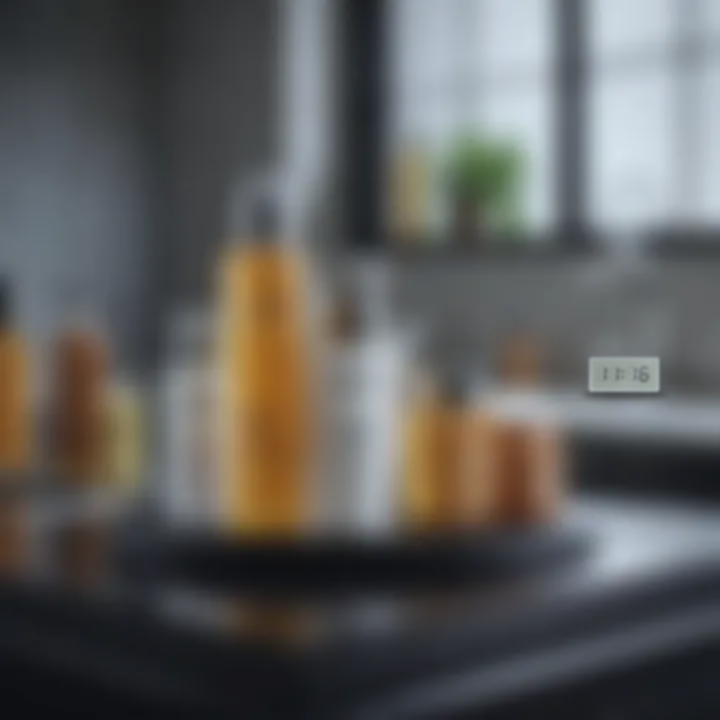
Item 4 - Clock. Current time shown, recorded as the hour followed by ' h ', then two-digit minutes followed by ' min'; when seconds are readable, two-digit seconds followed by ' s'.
11 h 16 min
